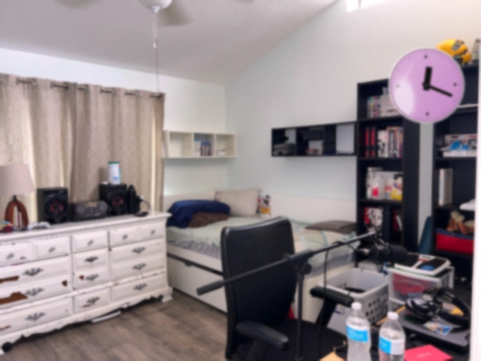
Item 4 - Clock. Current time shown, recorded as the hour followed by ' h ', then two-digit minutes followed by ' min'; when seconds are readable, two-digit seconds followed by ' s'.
12 h 19 min
